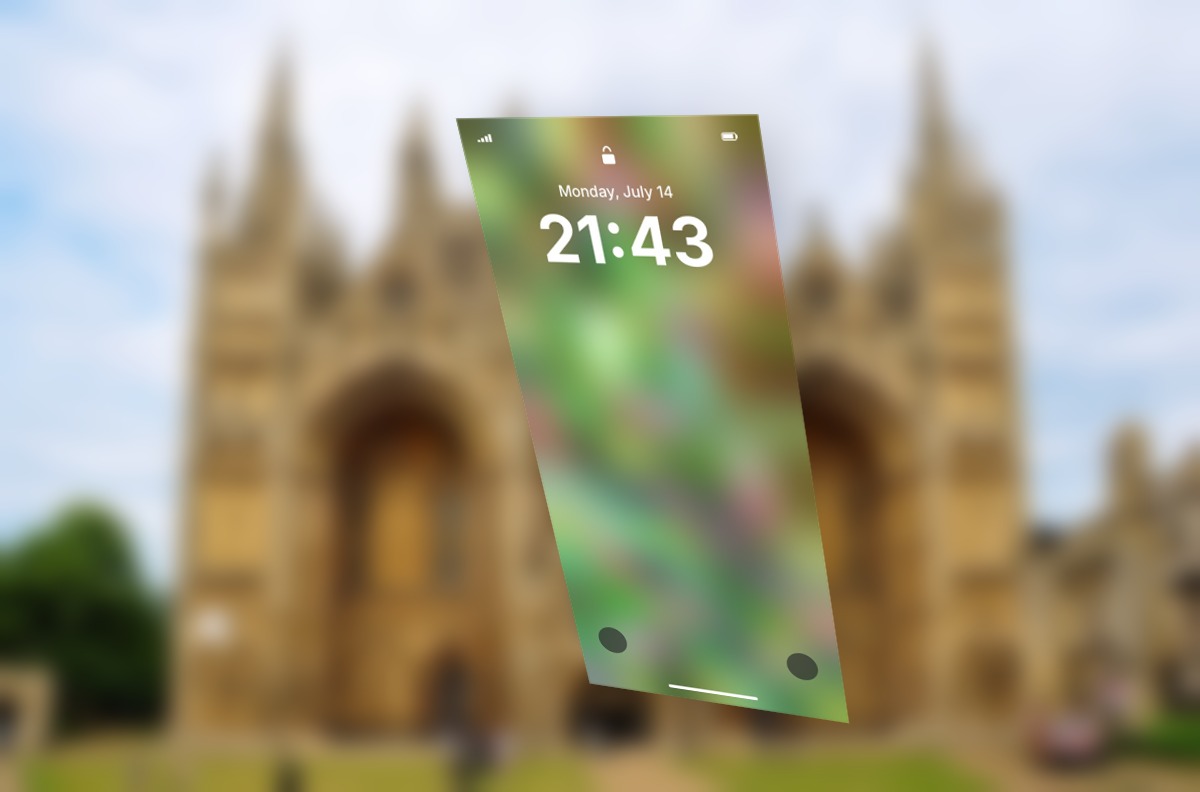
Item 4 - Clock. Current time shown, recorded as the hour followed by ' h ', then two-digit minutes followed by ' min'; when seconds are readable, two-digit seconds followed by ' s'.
21 h 43 min
